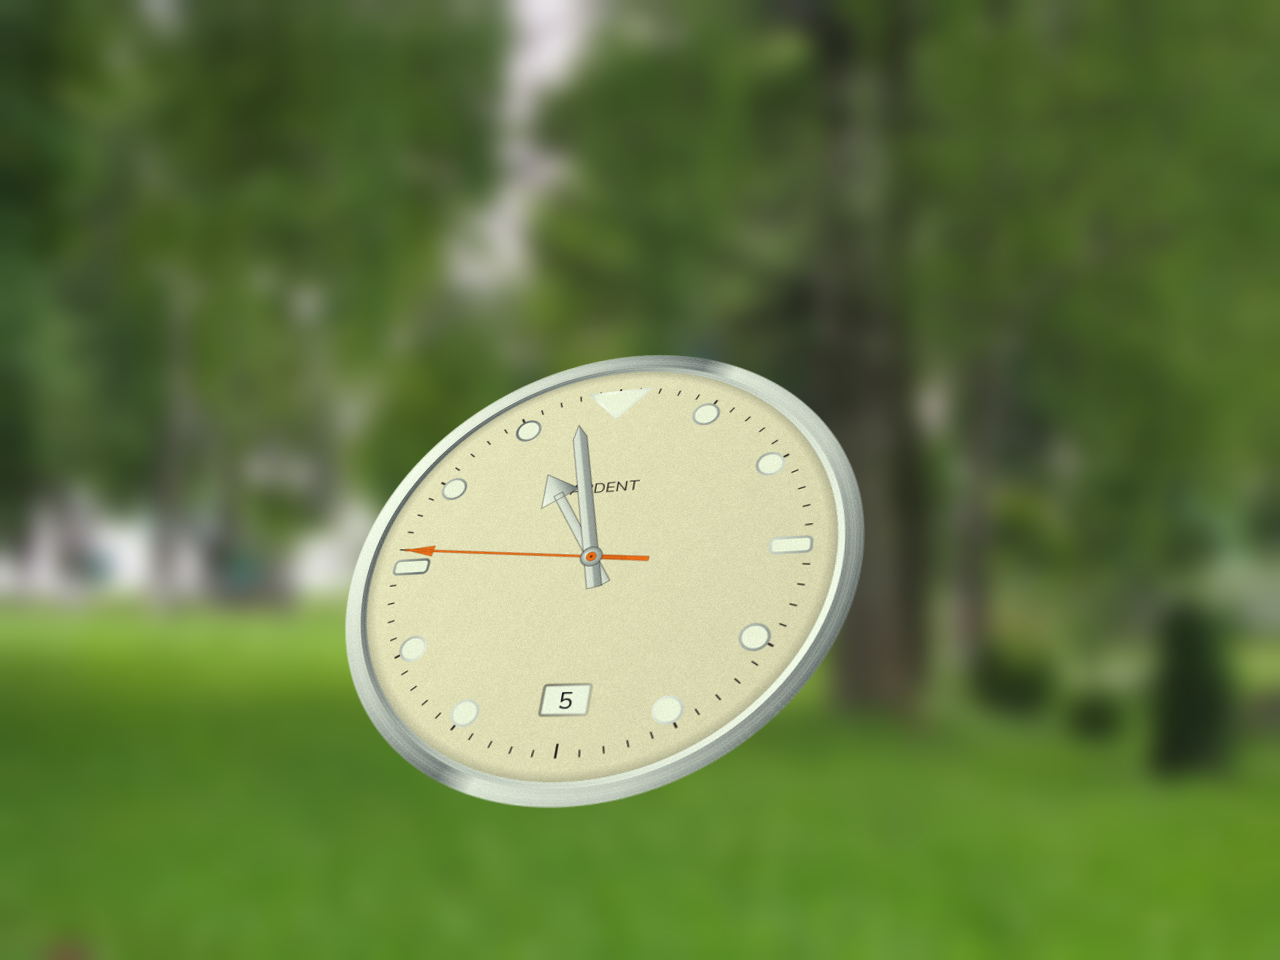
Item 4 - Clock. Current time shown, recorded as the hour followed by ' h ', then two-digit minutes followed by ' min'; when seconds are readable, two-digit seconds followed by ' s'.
10 h 57 min 46 s
